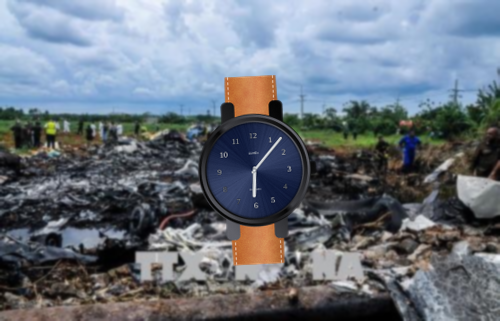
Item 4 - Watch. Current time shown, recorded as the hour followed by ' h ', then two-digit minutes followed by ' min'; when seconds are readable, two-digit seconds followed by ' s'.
6 h 07 min
